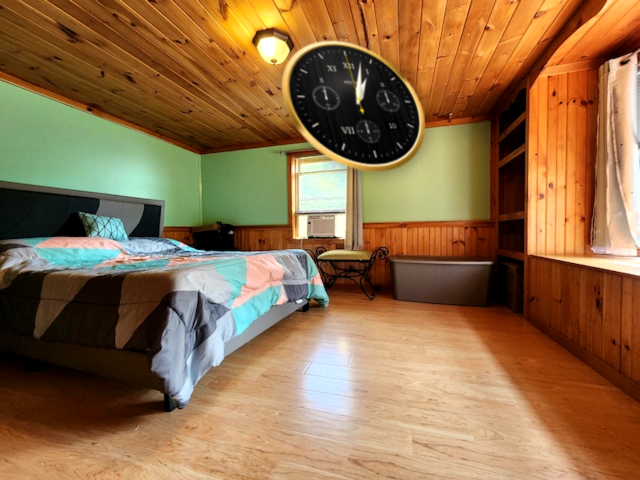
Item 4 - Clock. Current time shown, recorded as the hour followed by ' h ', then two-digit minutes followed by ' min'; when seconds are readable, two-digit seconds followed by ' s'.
1 h 03 min
